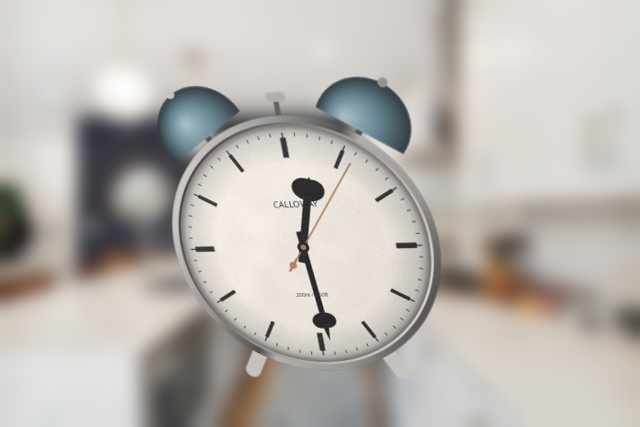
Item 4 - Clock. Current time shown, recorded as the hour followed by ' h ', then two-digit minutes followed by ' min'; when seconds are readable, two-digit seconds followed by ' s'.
12 h 29 min 06 s
